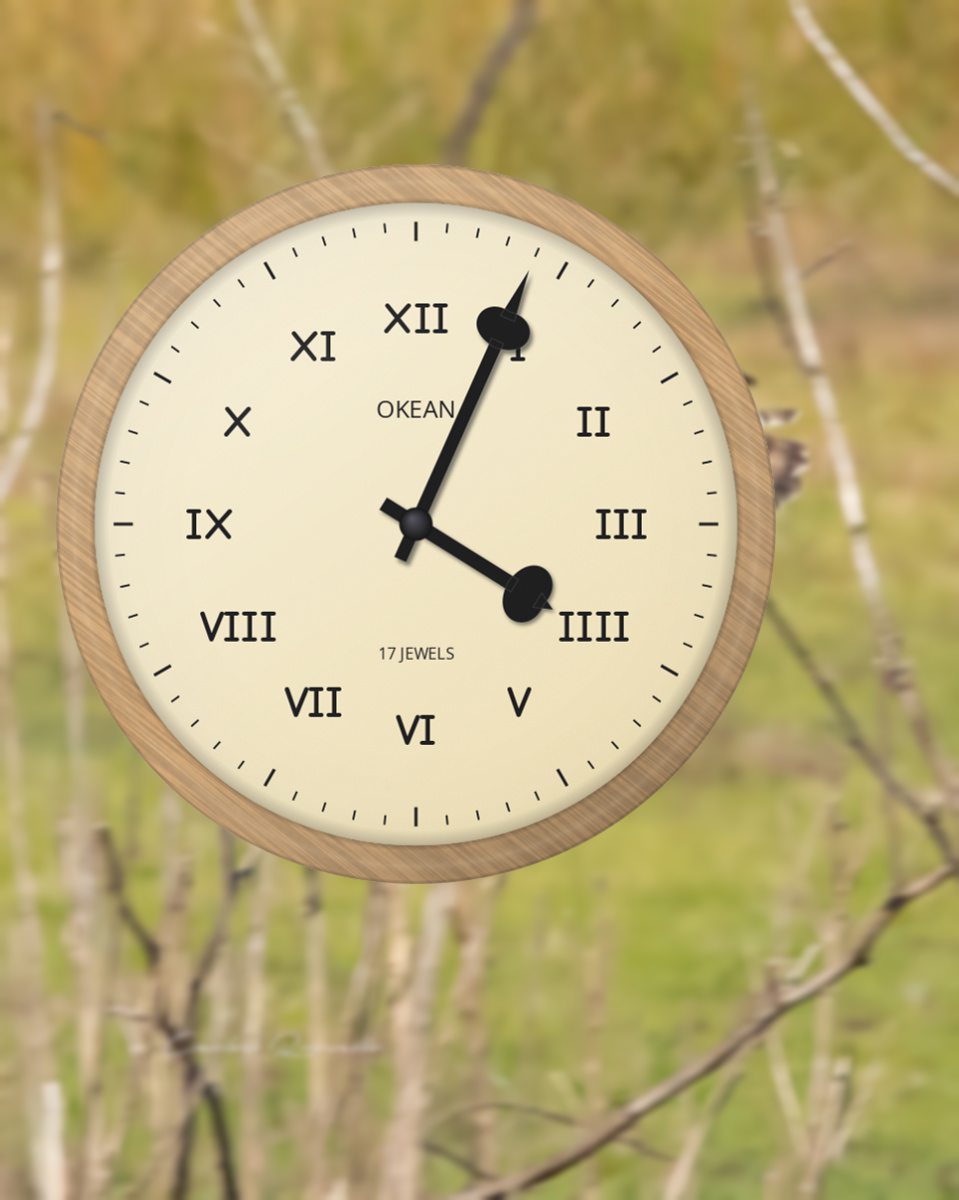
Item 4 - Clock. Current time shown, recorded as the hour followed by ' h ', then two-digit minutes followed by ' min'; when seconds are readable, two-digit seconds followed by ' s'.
4 h 04 min
